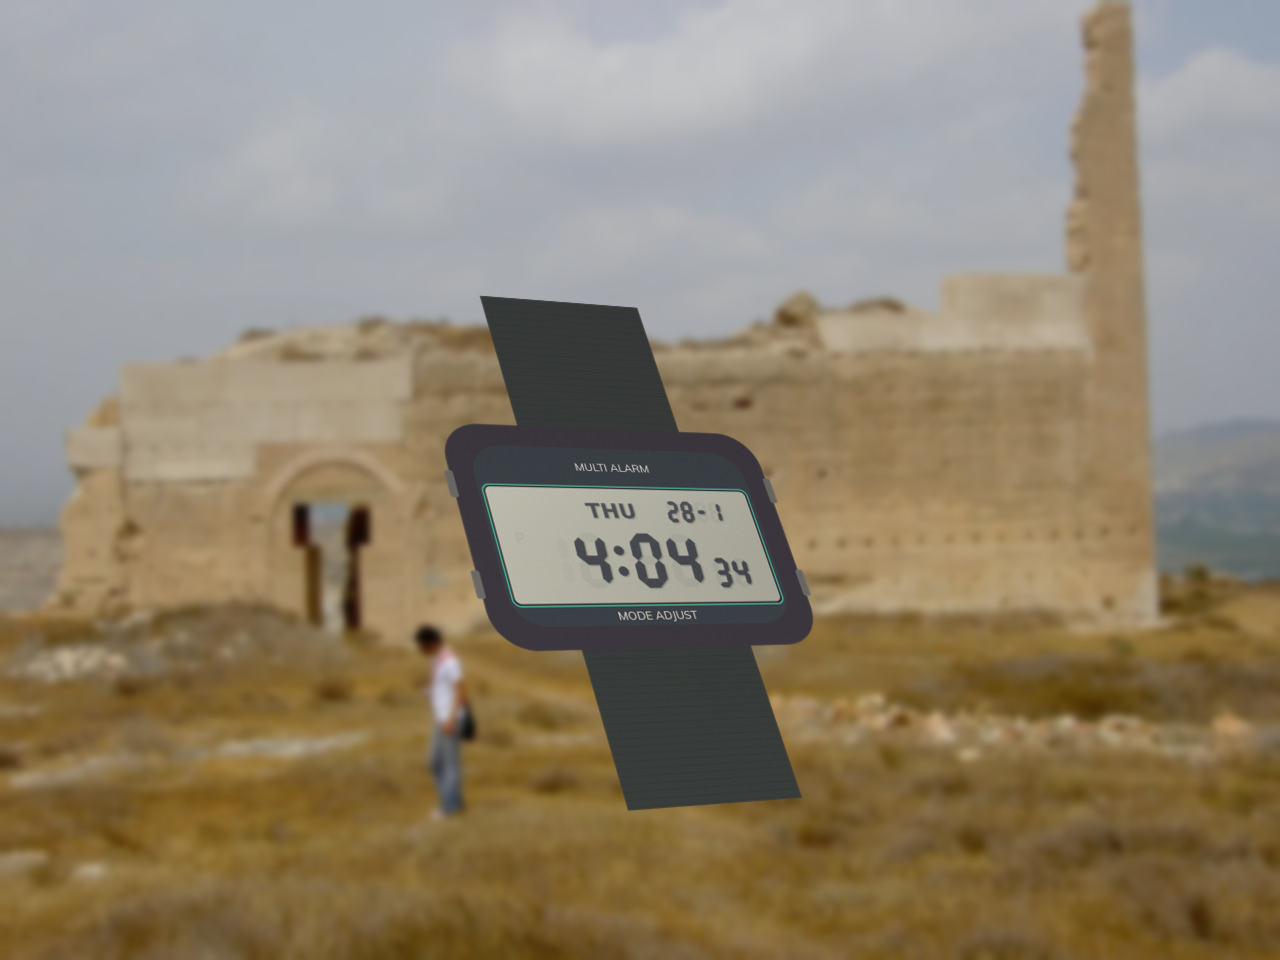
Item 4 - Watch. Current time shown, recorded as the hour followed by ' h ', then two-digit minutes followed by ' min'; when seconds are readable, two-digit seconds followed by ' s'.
4 h 04 min 34 s
